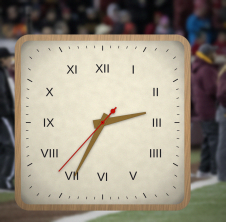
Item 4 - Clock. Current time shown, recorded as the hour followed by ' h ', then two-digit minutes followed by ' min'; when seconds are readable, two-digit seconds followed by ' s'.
2 h 34 min 37 s
